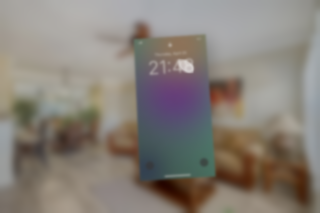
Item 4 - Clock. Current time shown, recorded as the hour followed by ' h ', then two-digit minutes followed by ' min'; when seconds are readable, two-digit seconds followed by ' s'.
21 h 48 min
